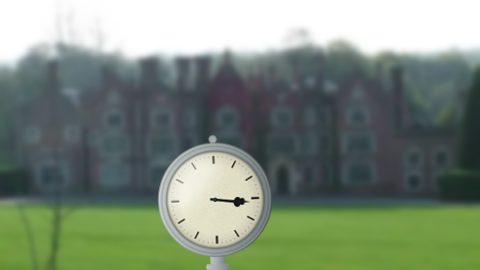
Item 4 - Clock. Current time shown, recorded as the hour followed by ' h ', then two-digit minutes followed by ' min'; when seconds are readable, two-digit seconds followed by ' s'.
3 h 16 min
